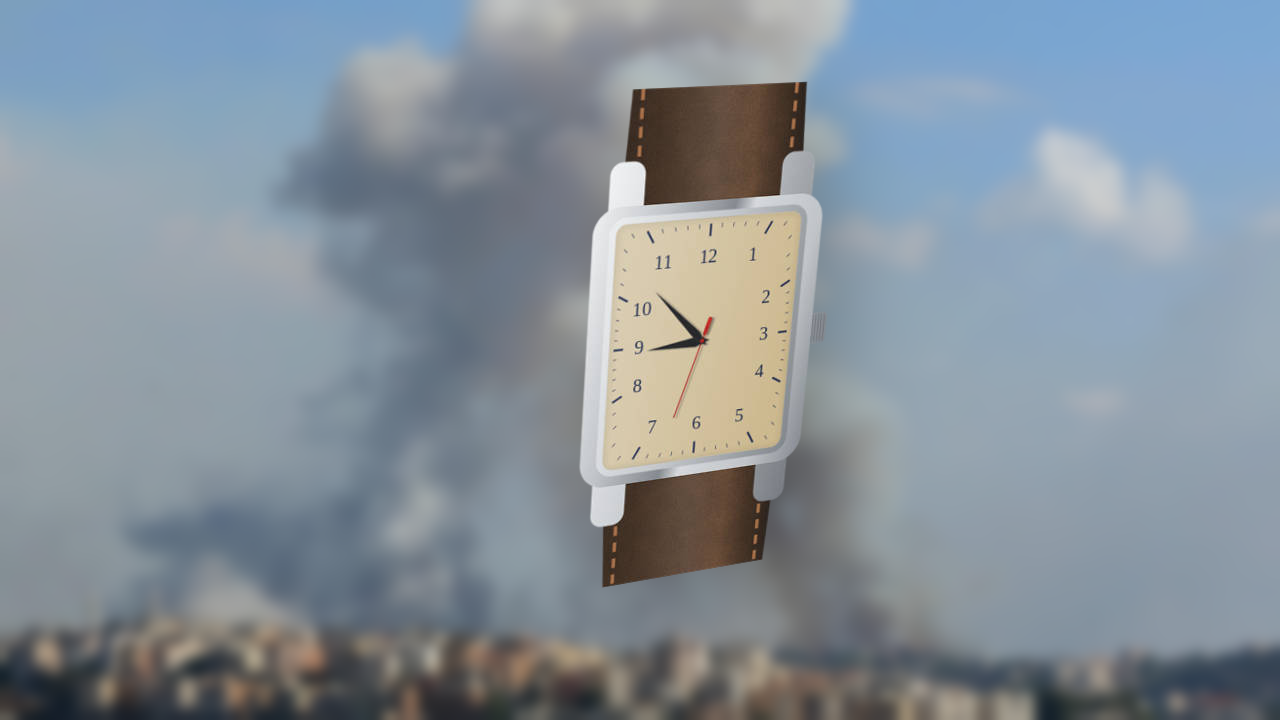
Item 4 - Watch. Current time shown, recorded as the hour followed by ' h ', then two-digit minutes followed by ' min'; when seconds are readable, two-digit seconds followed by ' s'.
8 h 52 min 33 s
